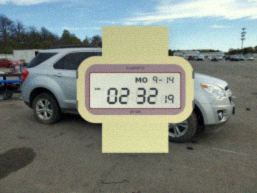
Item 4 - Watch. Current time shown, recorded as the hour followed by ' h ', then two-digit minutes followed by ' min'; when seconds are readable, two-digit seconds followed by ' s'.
2 h 32 min 19 s
